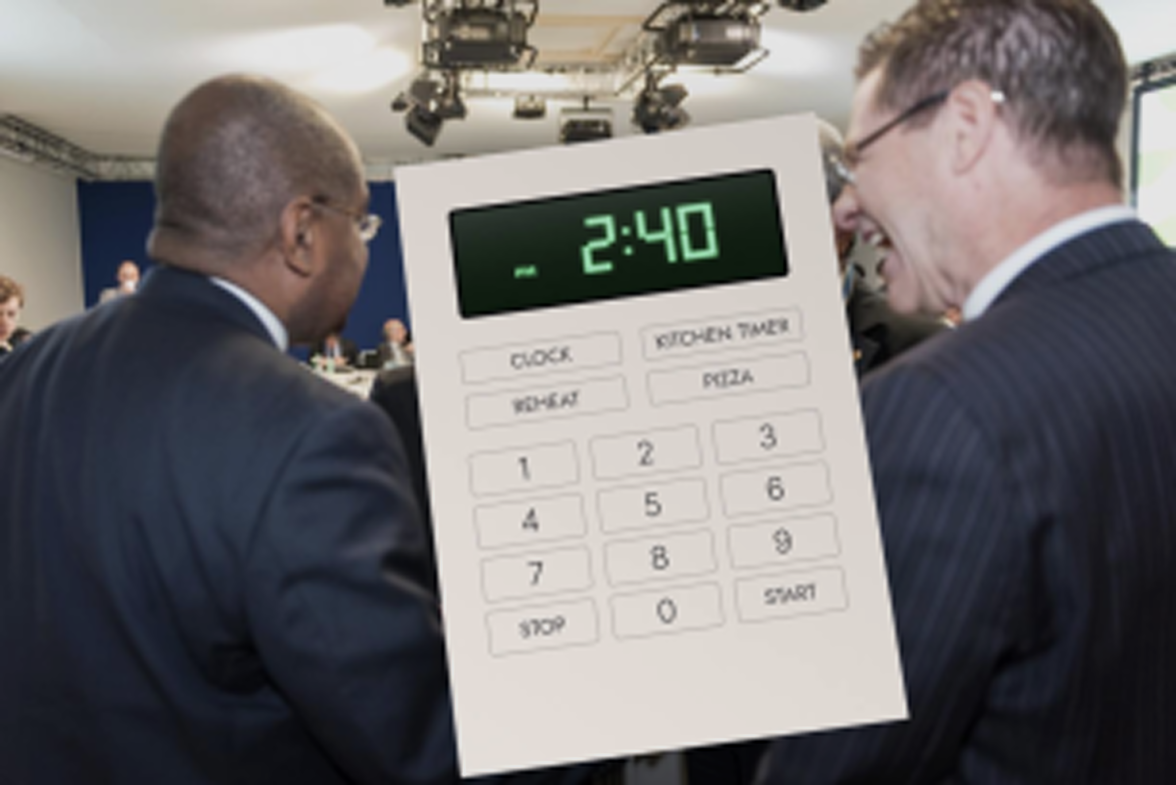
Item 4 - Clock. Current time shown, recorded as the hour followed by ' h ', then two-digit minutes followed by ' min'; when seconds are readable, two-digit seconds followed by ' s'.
2 h 40 min
